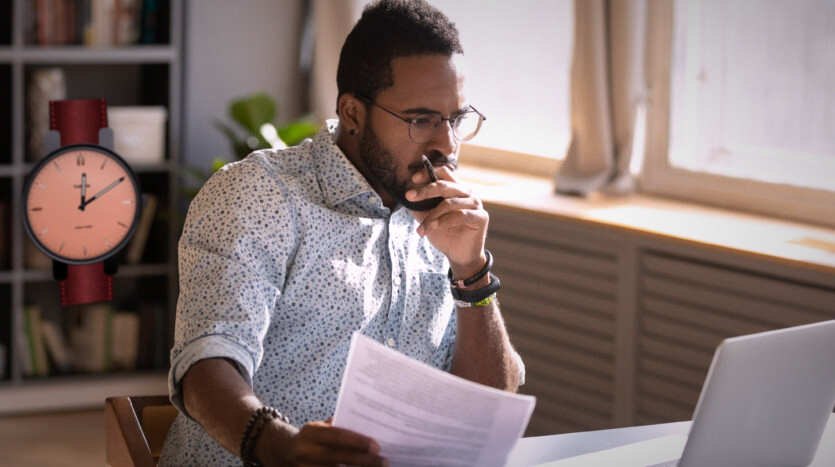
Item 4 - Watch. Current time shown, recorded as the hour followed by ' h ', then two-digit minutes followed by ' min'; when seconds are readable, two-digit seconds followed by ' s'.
12 h 10 min
